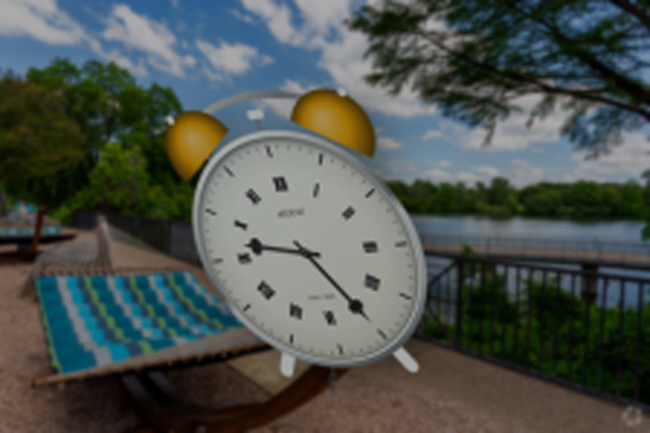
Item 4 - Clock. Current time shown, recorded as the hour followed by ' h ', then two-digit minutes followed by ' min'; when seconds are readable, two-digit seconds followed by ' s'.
9 h 25 min
